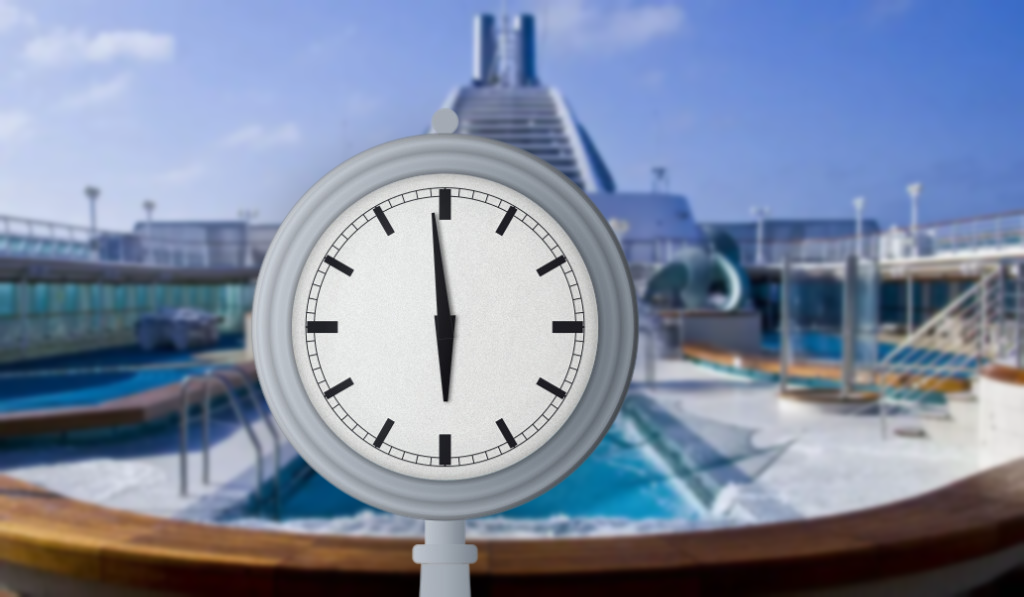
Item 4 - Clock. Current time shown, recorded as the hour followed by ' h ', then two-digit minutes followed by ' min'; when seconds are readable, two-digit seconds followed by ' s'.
5 h 59 min
